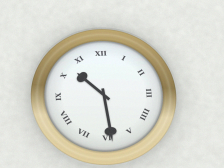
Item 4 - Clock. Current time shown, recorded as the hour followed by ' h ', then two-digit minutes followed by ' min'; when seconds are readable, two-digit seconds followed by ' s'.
10 h 29 min
